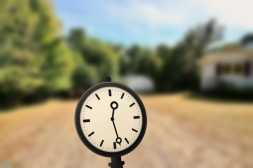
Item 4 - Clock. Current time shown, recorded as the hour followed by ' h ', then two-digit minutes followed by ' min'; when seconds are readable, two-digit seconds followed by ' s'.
12 h 28 min
